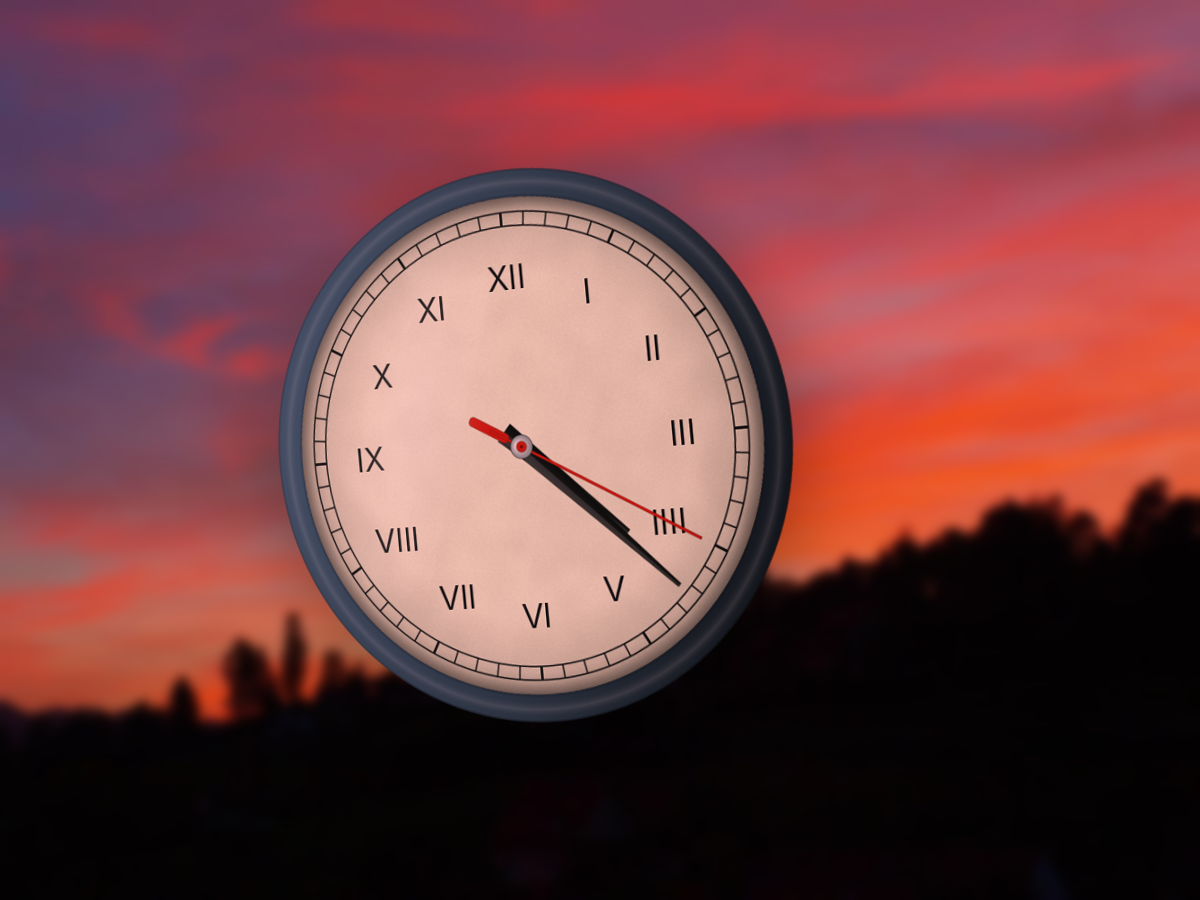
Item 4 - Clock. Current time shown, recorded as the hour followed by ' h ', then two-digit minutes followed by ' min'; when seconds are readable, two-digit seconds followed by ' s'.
4 h 22 min 20 s
